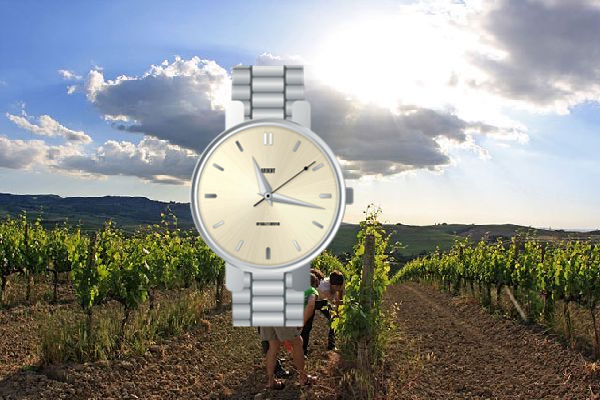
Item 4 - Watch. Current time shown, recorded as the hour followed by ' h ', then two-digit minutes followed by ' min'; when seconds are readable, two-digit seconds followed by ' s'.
11 h 17 min 09 s
